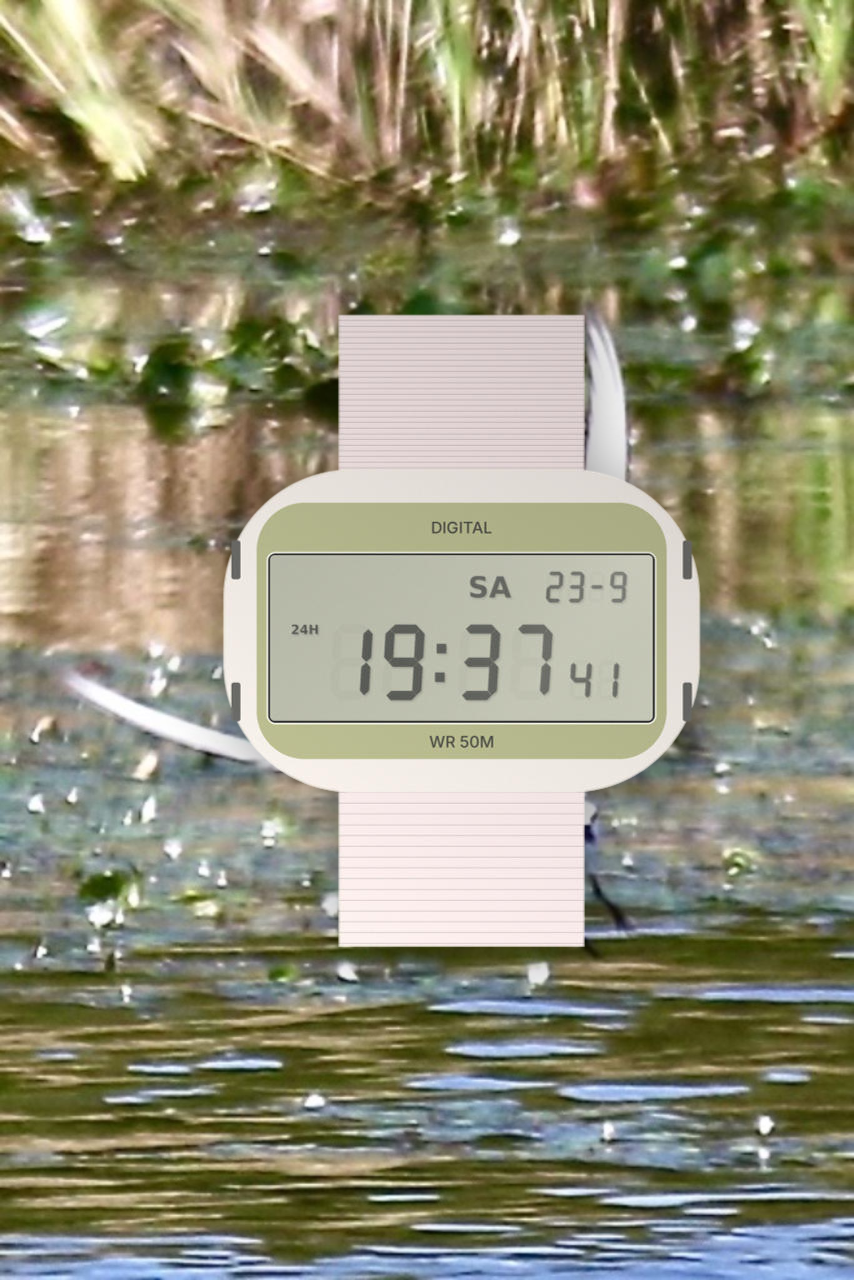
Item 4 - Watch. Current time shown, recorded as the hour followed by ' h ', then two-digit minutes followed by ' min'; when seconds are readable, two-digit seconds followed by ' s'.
19 h 37 min 41 s
